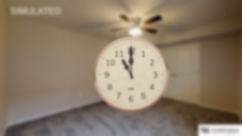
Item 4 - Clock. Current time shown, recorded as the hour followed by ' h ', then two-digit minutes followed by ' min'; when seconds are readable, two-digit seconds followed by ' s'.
11 h 00 min
